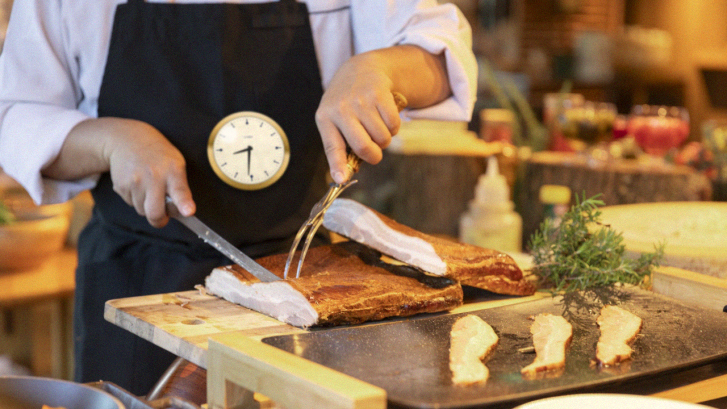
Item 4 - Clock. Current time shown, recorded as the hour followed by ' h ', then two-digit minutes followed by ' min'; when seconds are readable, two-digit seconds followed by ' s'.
8 h 31 min
